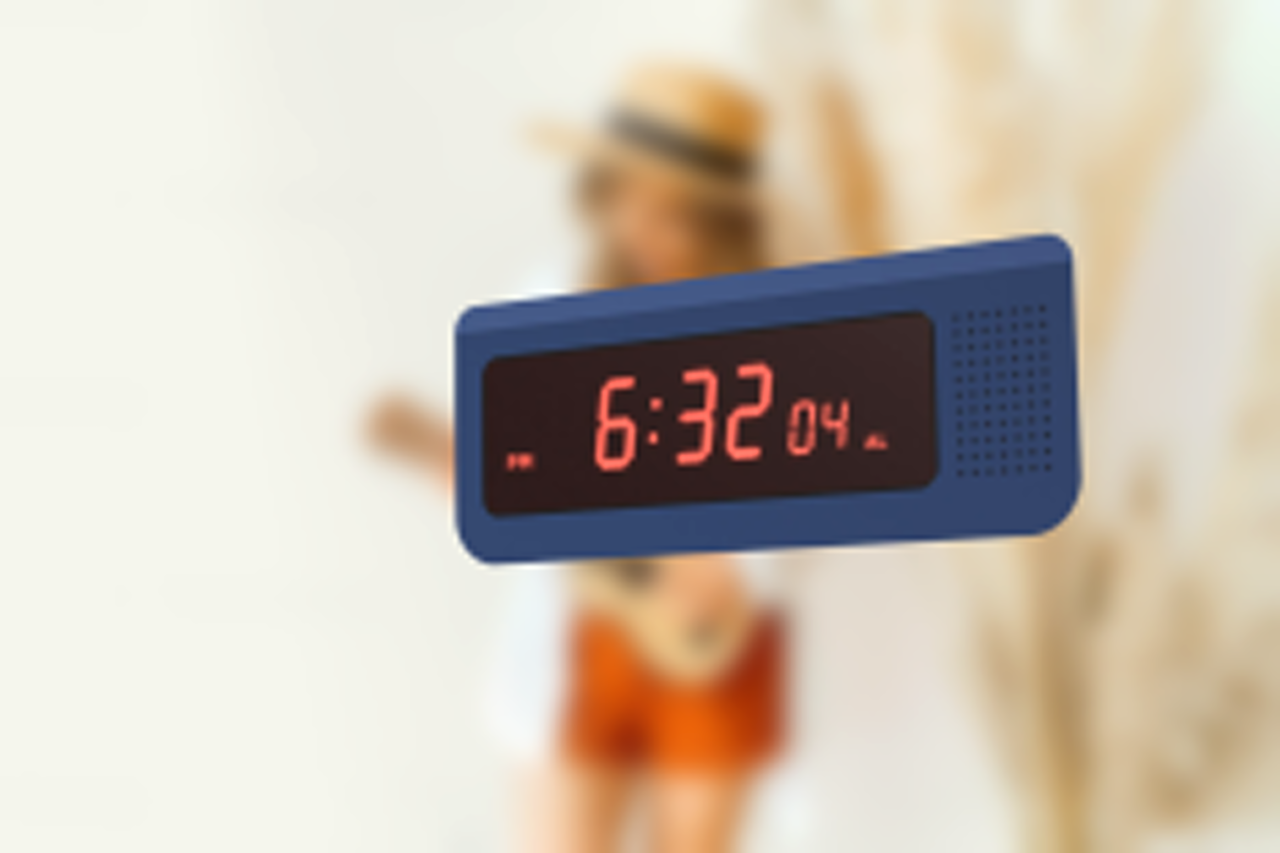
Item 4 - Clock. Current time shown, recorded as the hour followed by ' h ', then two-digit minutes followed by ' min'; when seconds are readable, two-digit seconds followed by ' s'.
6 h 32 min 04 s
